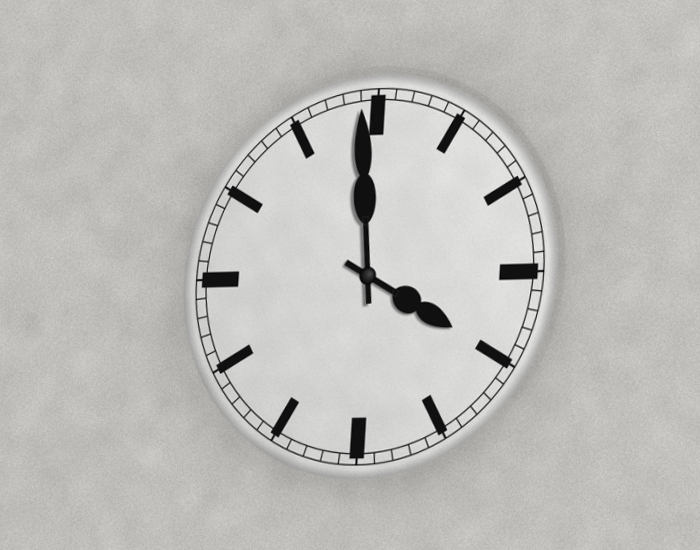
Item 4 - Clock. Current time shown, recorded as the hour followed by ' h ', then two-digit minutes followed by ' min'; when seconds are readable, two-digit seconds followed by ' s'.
3 h 59 min
